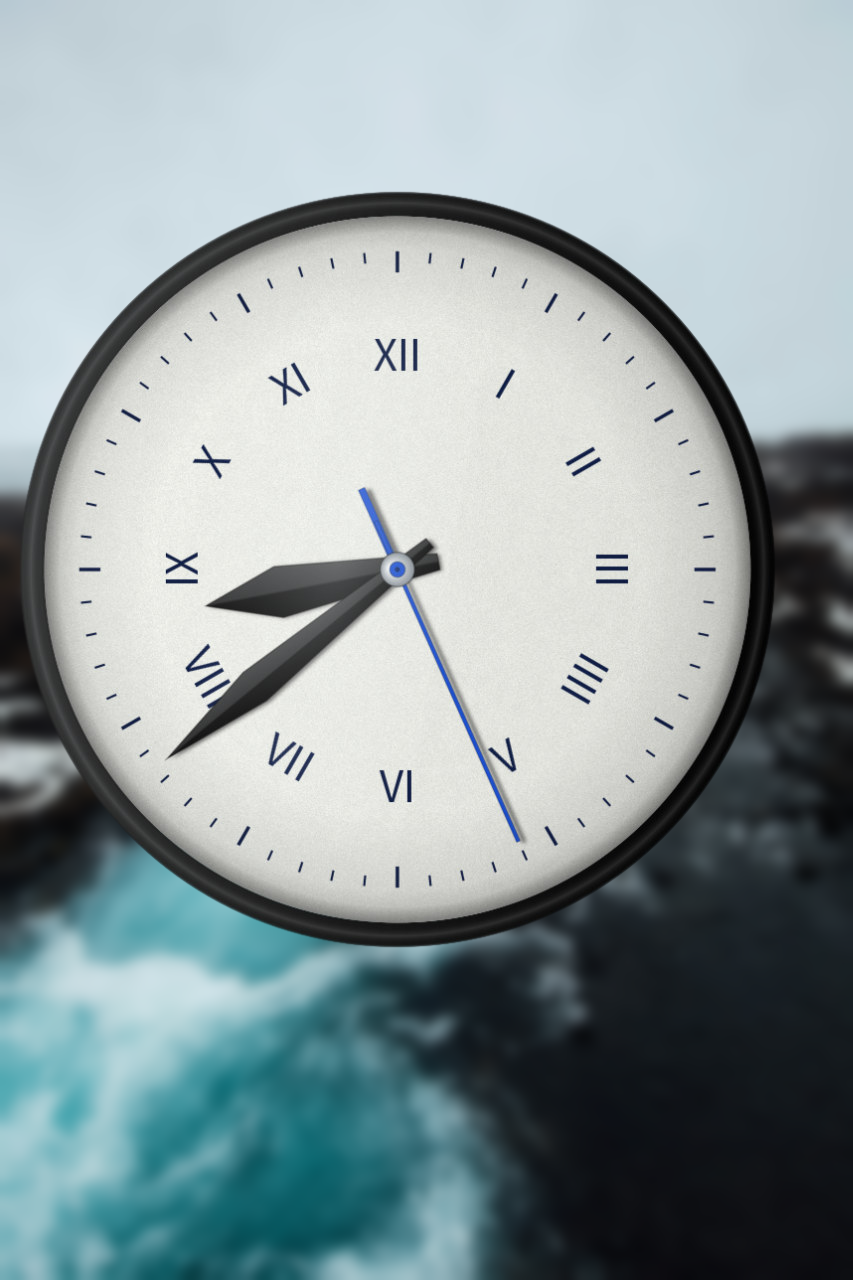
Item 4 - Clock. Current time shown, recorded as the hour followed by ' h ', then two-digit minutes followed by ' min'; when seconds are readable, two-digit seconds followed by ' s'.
8 h 38 min 26 s
